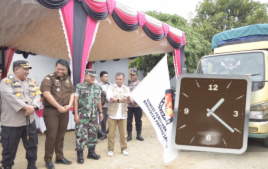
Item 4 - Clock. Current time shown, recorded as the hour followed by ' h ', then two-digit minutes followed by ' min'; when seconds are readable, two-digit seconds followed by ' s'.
1 h 21 min
